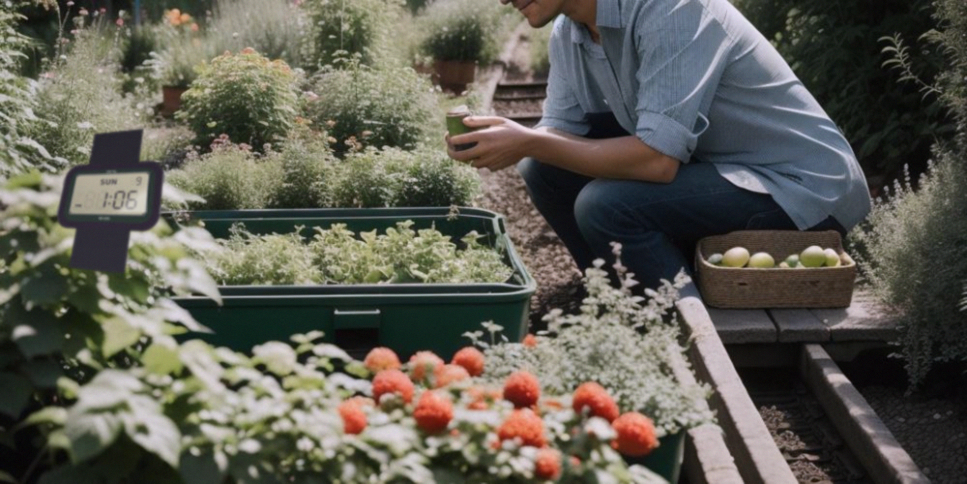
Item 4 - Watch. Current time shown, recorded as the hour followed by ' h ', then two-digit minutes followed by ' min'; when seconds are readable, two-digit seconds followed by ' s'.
1 h 06 min
